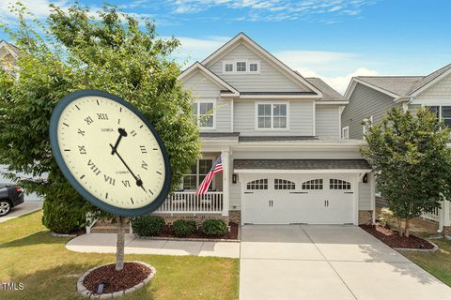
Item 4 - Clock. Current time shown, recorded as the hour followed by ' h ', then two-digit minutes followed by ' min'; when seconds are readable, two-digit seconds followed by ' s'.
1 h 26 min
